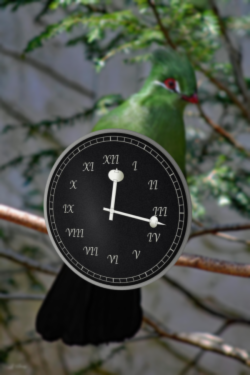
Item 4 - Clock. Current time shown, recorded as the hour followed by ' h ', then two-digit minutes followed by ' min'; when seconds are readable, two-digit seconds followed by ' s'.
12 h 17 min
